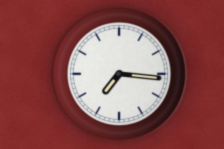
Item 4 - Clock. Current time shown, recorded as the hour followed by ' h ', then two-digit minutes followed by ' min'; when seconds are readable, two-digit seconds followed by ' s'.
7 h 16 min
